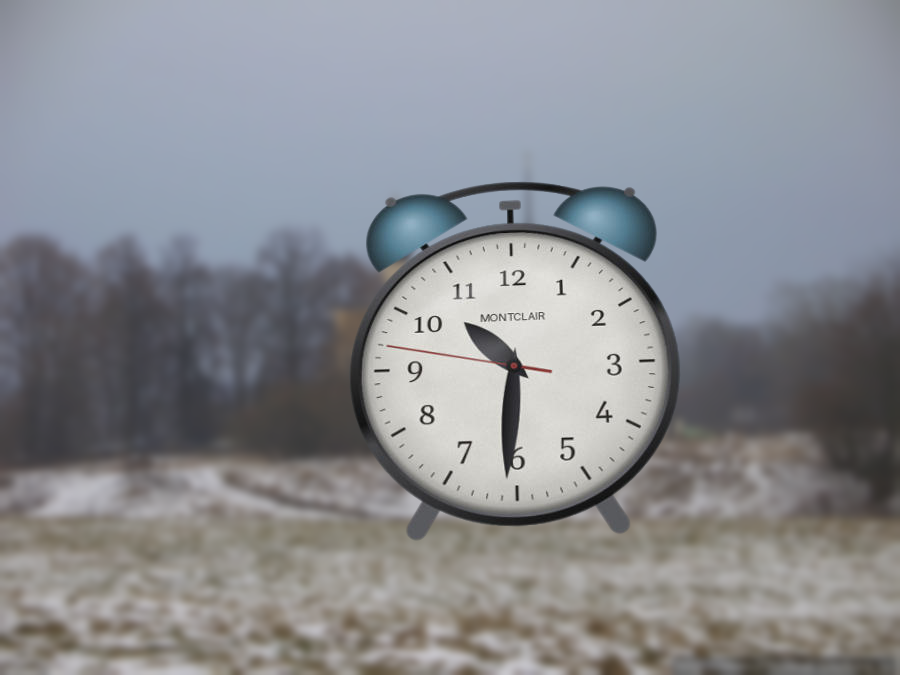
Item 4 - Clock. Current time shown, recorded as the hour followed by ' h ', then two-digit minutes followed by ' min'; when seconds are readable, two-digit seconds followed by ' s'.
10 h 30 min 47 s
